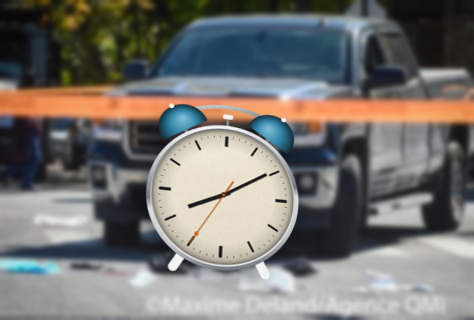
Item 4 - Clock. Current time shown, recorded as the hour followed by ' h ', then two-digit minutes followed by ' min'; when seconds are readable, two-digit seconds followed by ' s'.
8 h 09 min 35 s
